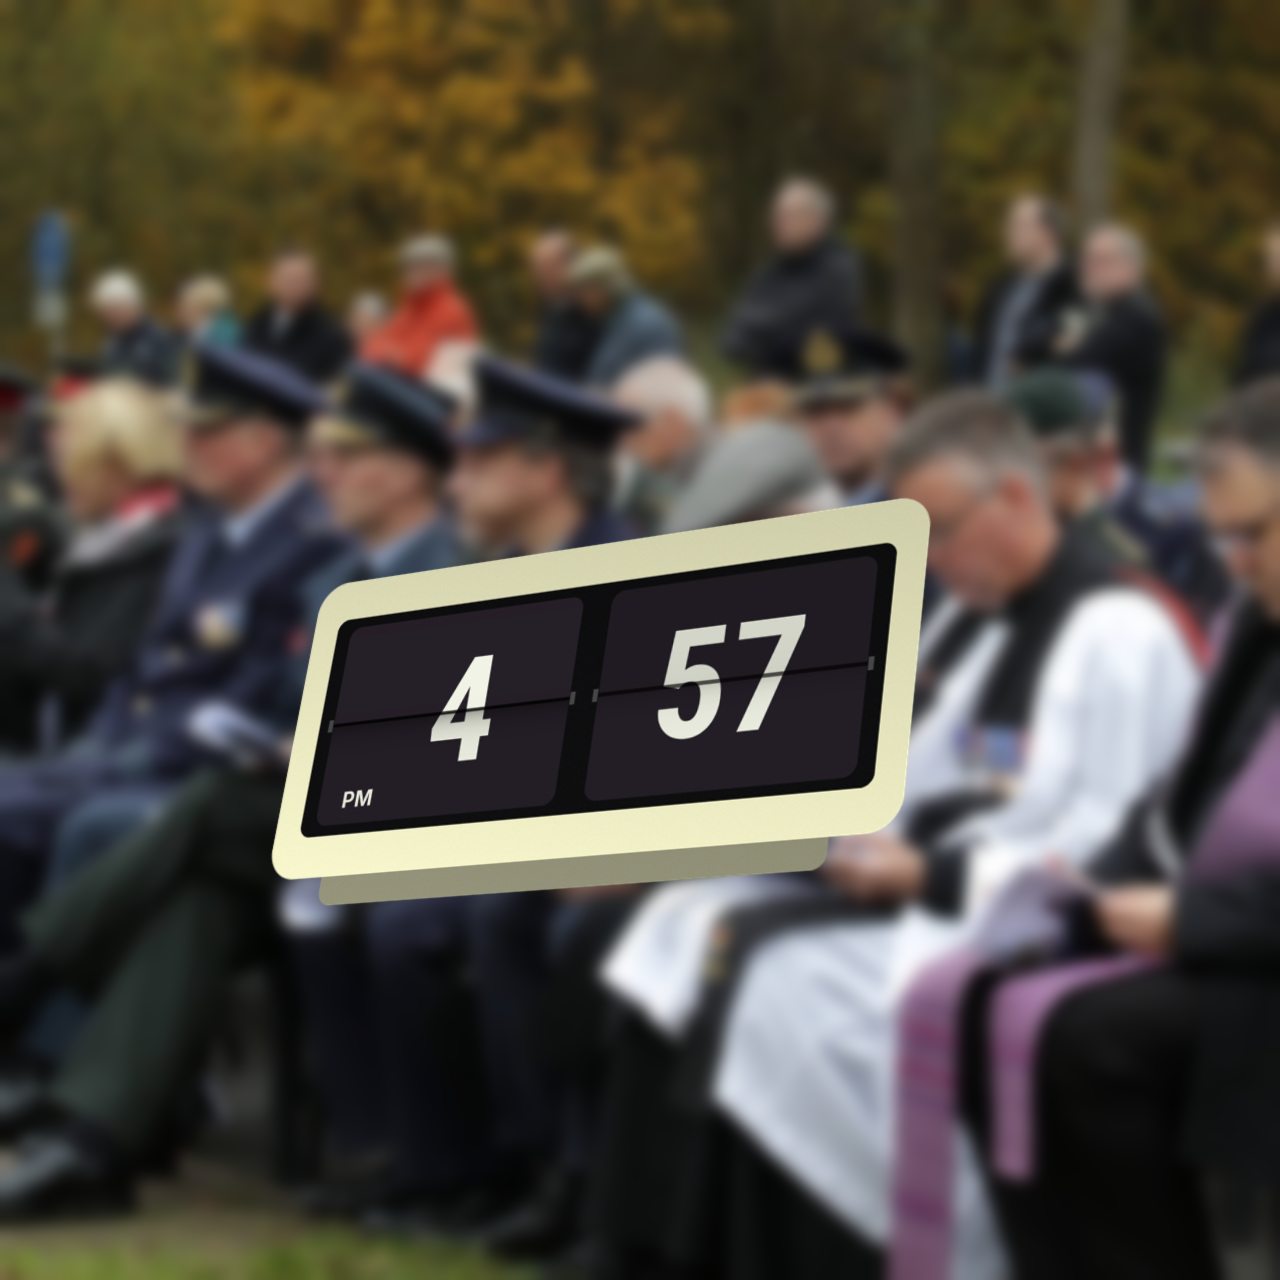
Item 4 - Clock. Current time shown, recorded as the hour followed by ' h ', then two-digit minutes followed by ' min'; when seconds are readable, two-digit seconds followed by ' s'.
4 h 57 min
